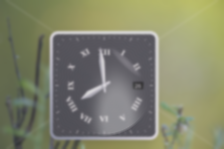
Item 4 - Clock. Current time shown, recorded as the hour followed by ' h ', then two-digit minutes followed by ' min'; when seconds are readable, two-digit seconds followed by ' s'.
7 h 59 min
